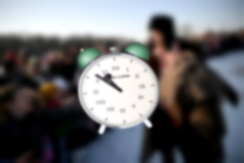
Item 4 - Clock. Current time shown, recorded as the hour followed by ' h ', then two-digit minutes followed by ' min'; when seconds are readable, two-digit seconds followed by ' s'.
10 h 52 min
